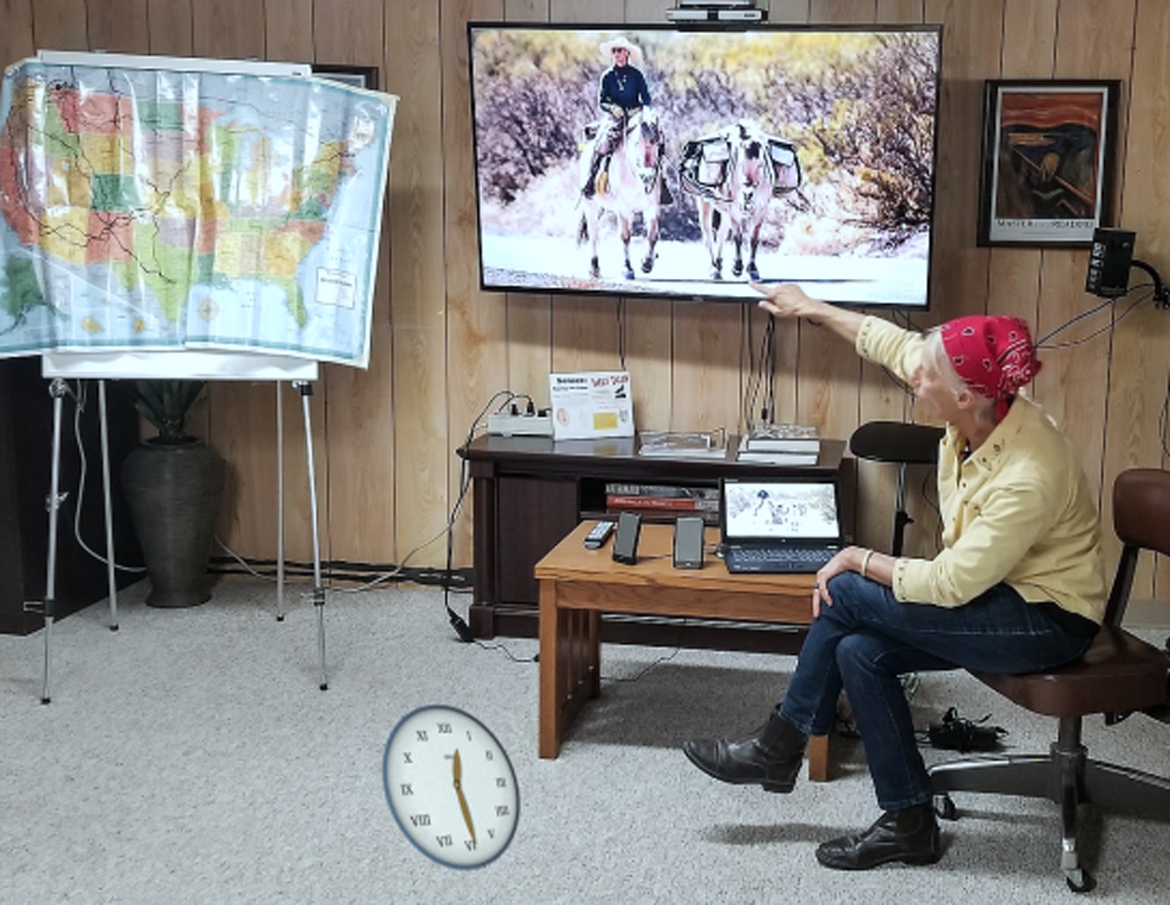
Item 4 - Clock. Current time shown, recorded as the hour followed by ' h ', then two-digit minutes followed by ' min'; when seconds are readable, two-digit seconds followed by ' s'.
12 h 29 min
